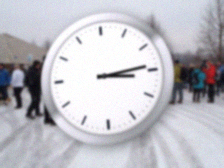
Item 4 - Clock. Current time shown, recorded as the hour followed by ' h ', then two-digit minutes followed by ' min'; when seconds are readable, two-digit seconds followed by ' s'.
3 h 14 min
